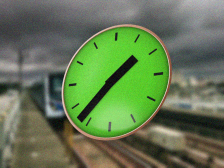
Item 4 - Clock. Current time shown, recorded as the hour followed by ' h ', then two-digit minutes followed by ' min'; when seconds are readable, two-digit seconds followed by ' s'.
1 h 37 min
